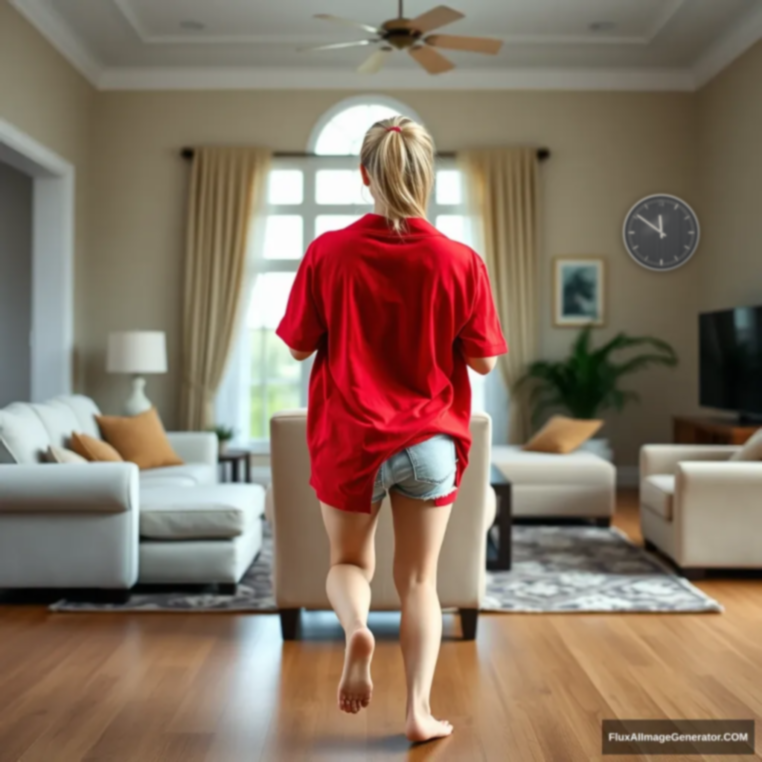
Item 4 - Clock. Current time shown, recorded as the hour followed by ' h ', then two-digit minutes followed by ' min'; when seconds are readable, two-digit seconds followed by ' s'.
11 h 51 min
